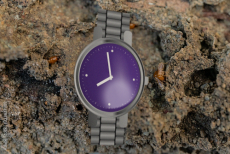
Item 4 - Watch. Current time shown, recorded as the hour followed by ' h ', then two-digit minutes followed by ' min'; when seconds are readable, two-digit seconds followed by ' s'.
7 h 58 min
